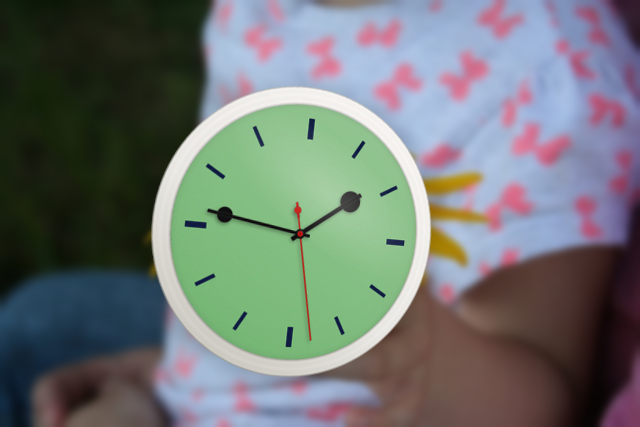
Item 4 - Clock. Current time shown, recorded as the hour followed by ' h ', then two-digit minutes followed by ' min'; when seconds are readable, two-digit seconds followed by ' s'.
1 h 46 min 28 s
